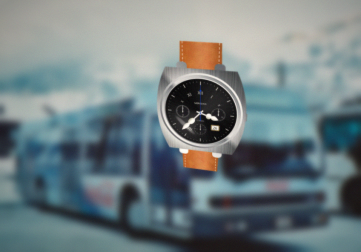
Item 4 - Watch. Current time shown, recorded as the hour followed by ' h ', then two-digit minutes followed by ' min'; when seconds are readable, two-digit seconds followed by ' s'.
3 h 37 min
